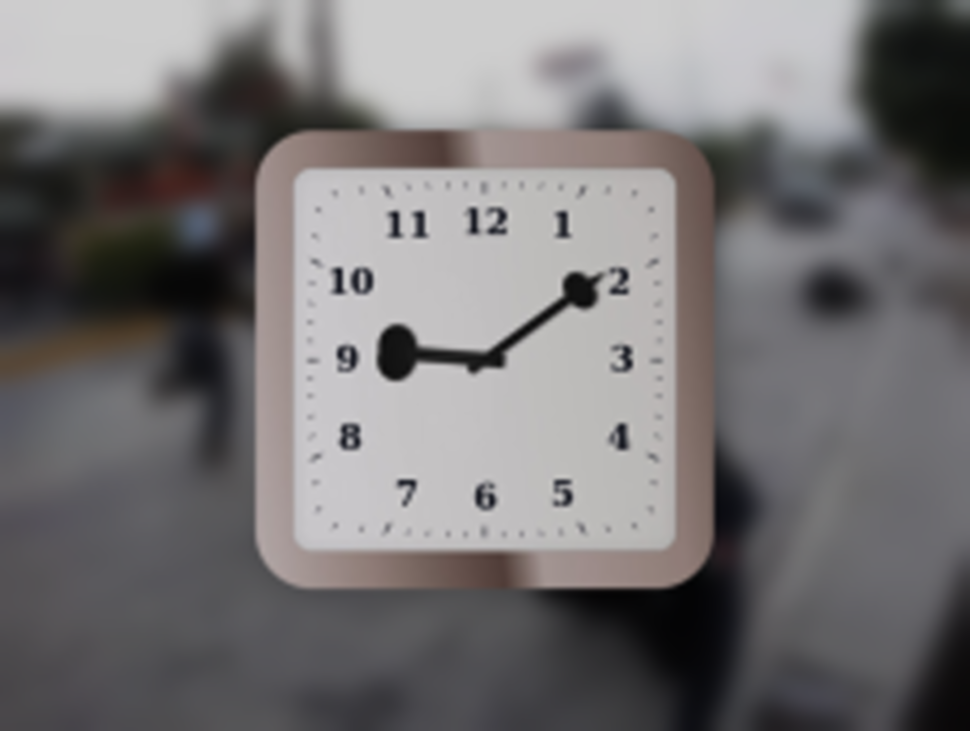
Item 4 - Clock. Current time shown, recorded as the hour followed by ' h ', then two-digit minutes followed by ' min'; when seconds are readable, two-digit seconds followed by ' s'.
9 h 09 min
